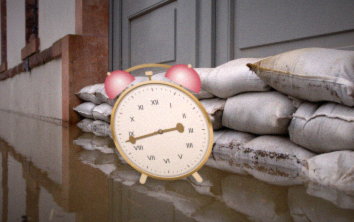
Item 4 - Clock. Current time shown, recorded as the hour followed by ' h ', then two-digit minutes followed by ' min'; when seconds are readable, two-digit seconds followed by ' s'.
2 h 43 min
